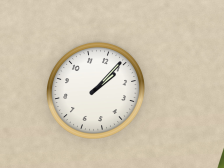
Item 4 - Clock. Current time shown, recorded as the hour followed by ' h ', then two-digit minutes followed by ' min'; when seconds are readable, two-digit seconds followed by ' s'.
1 h 04 min
